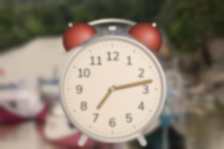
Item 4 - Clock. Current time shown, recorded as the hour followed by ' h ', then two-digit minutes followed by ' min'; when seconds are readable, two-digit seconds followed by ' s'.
7 h 13 min
